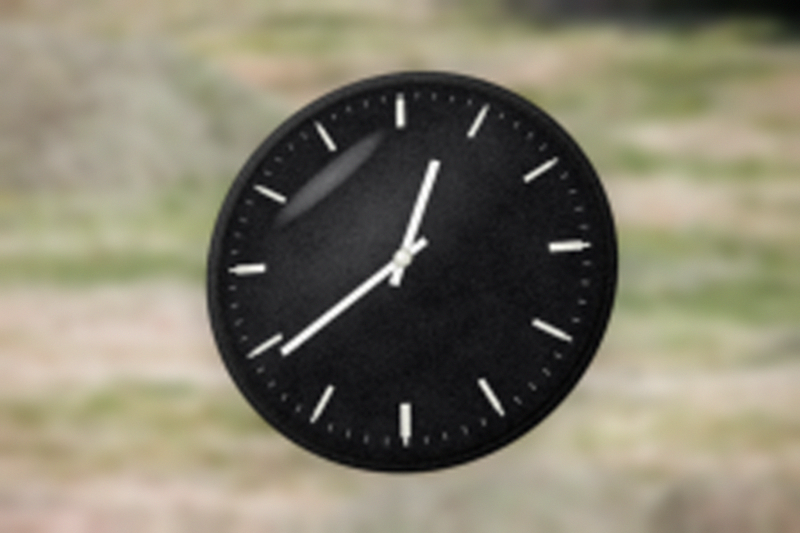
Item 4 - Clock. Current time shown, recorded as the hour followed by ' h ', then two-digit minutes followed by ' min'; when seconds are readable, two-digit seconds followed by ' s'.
12 h 39 min
